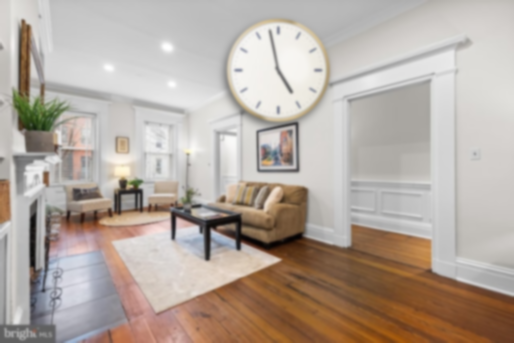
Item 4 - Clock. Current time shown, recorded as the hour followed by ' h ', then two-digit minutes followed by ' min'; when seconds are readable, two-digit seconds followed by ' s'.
4 h 58 min
